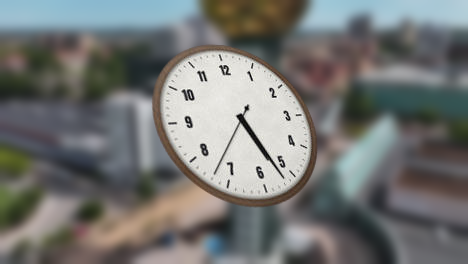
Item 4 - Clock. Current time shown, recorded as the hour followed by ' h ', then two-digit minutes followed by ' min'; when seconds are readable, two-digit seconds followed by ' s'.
5 h 26 min 37 s
